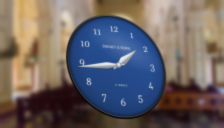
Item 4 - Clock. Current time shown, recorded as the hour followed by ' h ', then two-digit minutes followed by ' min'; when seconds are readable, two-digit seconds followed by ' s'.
1 h 44 min
